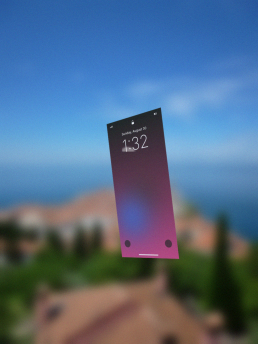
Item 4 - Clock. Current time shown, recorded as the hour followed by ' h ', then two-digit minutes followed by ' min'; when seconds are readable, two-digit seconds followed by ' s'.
1 h 32 min
